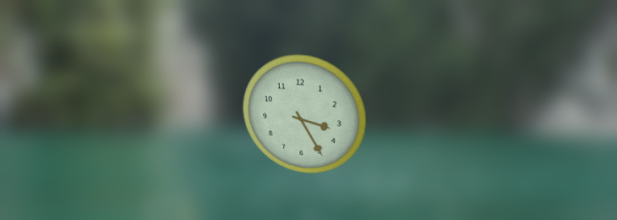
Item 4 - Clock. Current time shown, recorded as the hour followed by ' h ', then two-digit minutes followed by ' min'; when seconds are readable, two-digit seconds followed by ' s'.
3 h 25 min
